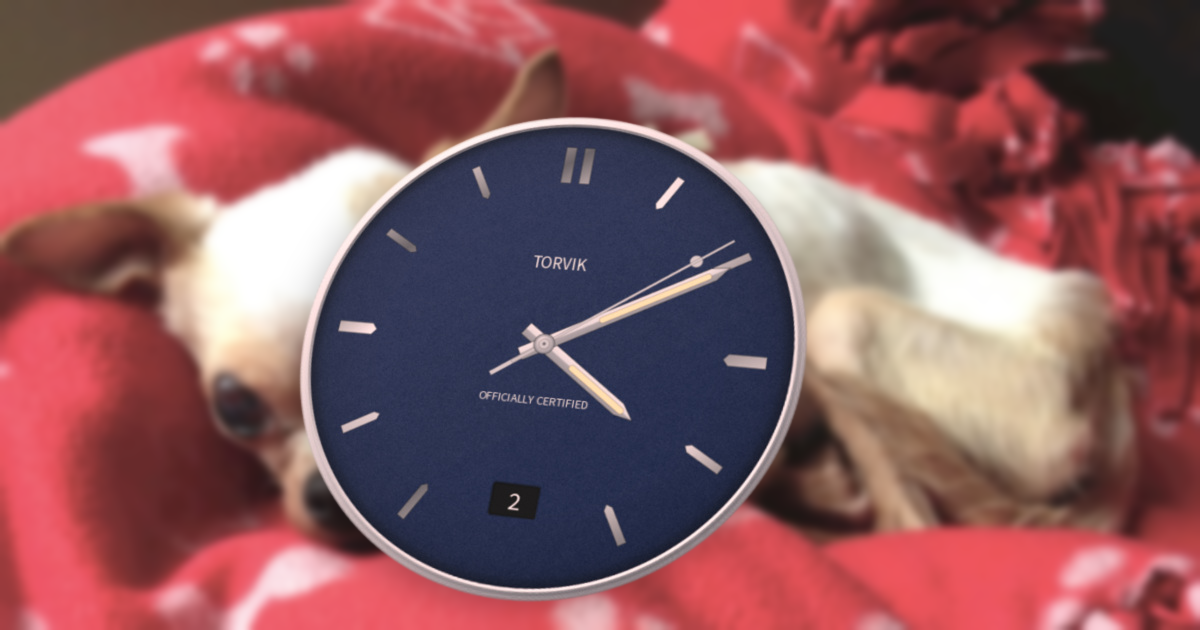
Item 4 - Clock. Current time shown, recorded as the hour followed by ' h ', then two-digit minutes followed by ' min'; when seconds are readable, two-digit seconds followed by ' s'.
4 h 10 min 09 s
